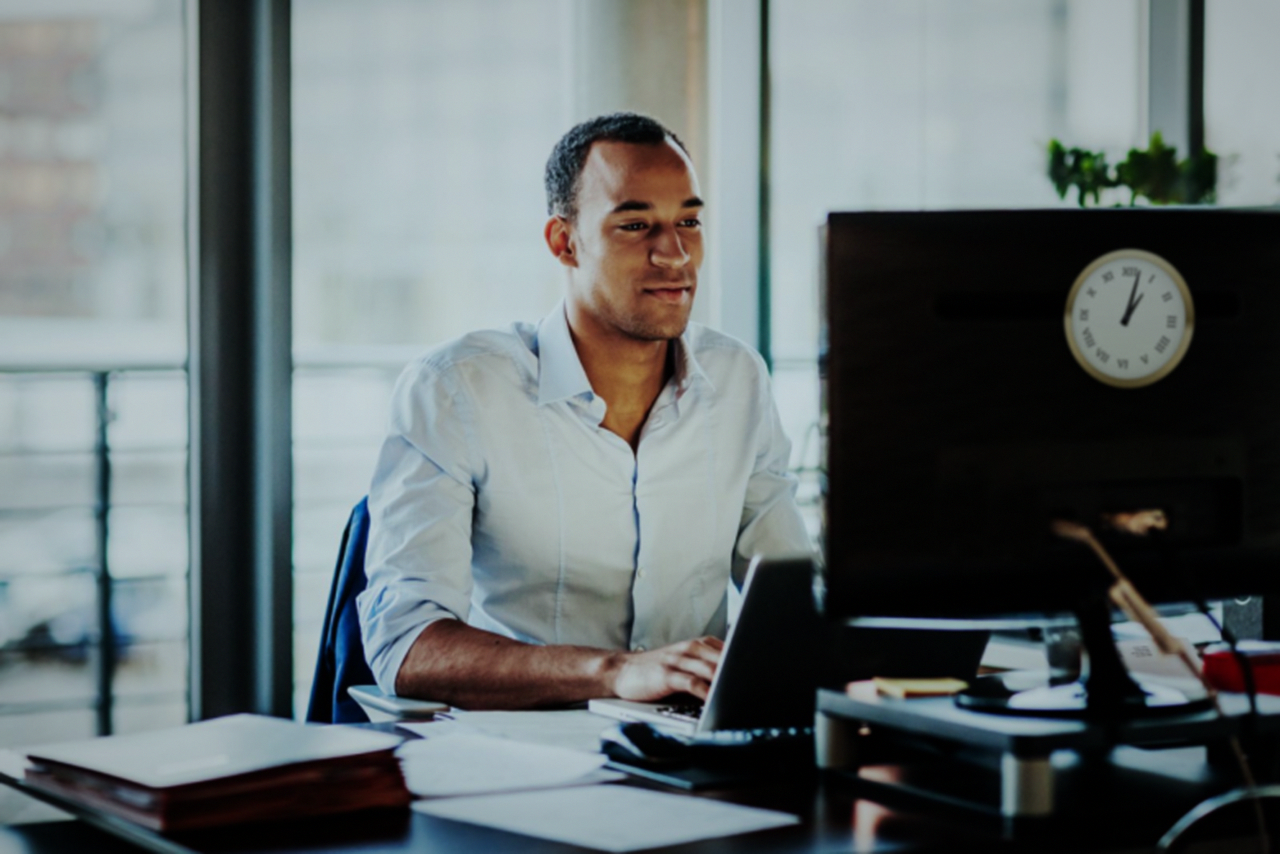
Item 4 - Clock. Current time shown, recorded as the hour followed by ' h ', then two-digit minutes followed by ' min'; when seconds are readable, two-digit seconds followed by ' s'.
1 h 02 min
